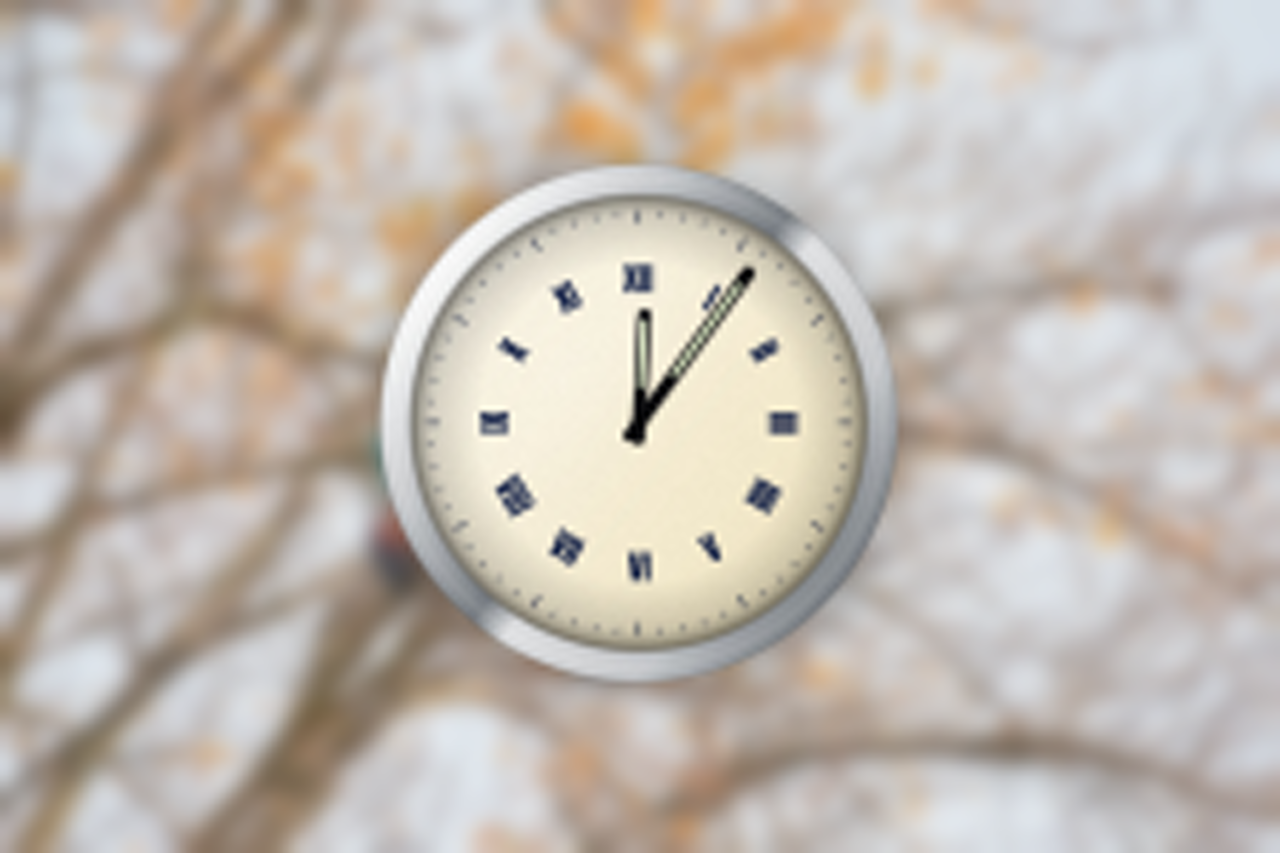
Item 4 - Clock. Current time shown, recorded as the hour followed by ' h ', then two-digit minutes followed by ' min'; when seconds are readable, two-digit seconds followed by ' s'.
12 h 06 min
